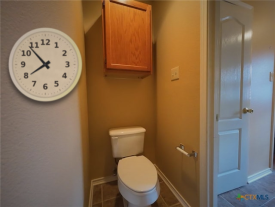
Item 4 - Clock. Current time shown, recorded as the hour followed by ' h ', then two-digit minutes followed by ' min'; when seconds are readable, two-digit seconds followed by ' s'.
7 h 53 min
